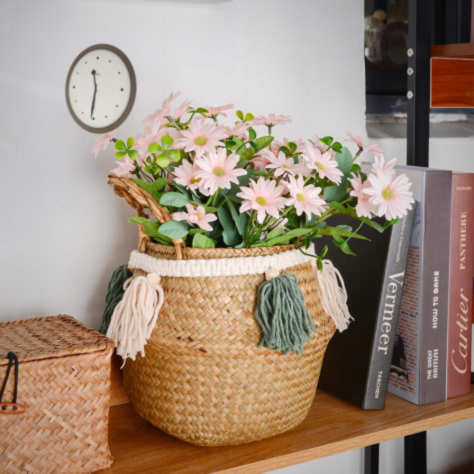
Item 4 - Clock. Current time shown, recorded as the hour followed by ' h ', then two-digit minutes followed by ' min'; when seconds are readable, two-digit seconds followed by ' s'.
11 h 31 min
